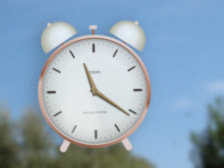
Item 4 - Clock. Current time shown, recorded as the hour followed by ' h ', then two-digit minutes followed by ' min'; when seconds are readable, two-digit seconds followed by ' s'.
11 h 21 min
